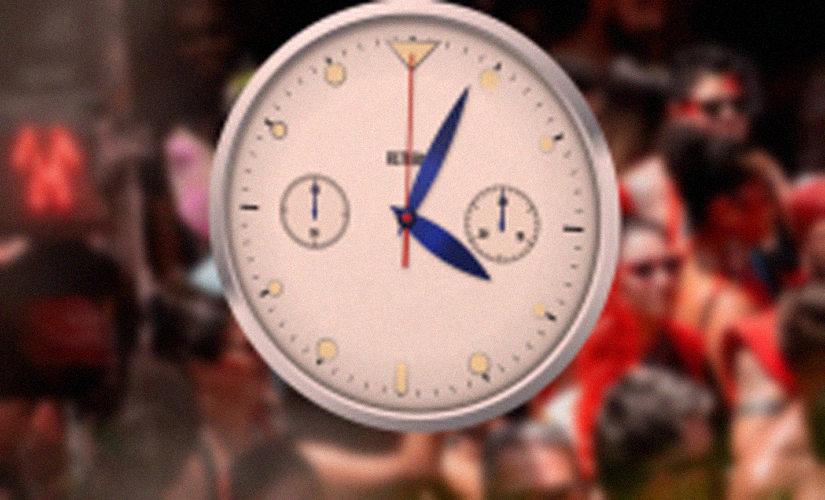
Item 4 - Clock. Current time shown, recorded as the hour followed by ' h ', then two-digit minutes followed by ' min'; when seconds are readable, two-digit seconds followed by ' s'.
4 h 04 min
